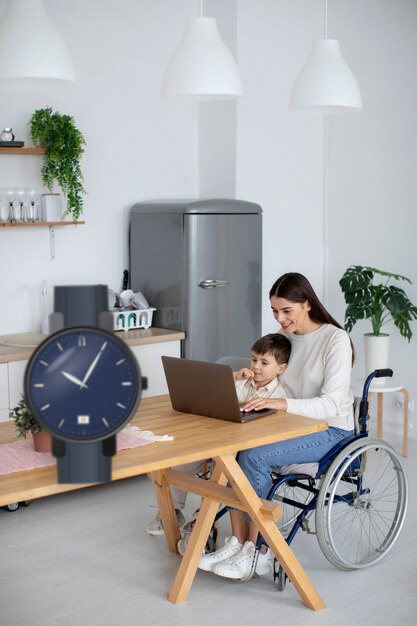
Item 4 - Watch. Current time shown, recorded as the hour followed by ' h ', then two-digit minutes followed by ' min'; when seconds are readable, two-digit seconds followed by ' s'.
10 h 05 min
